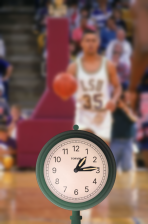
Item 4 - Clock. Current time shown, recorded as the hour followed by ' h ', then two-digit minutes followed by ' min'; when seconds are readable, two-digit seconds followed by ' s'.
1 h 14 min
